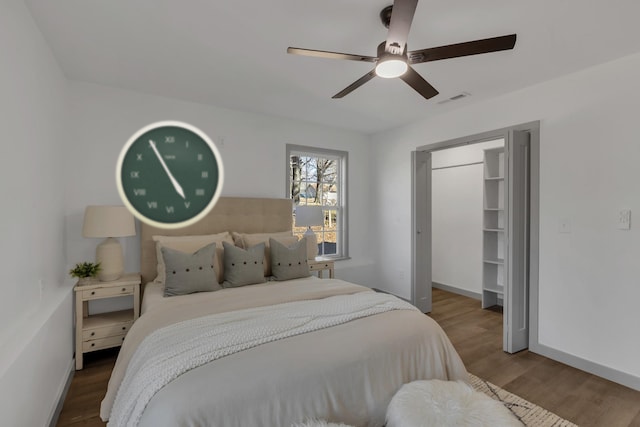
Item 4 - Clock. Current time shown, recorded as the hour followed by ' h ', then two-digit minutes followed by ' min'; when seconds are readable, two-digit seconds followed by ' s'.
4 h 55 min
